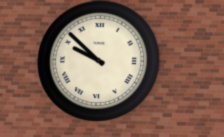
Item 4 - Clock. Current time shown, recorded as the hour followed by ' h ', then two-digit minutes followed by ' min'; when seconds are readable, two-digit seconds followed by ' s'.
9 h 52 min
